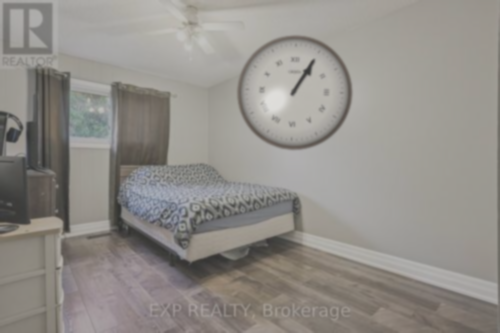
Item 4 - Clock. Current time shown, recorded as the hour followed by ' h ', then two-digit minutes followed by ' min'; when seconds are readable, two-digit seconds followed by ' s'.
1 h 05 min
